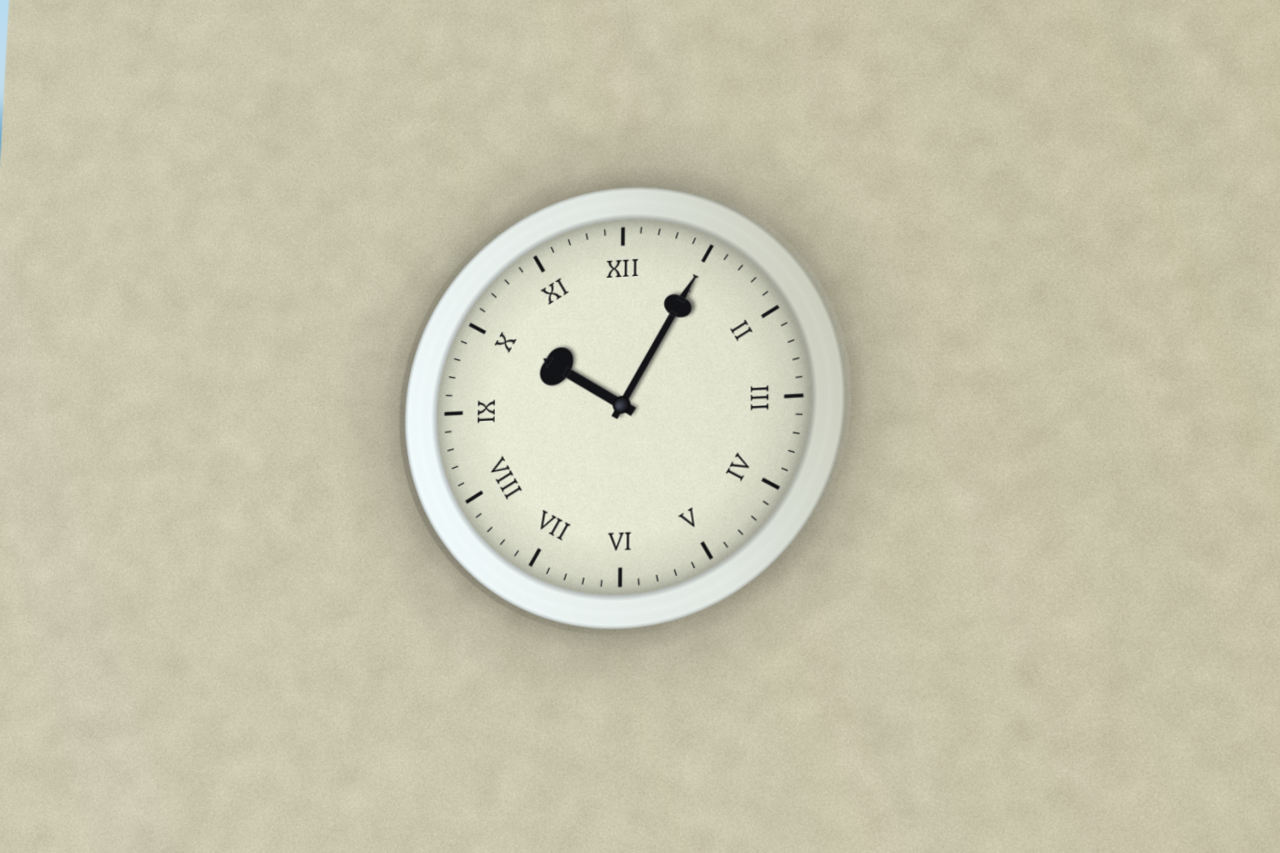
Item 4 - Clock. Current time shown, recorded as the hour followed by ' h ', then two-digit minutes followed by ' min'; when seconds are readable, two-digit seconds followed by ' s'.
10 h 05 min
